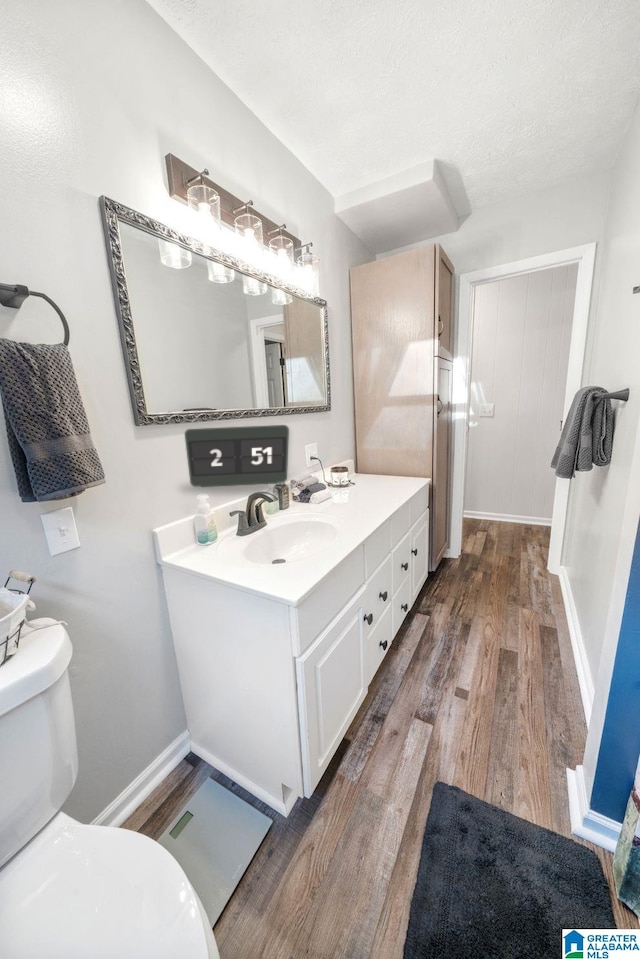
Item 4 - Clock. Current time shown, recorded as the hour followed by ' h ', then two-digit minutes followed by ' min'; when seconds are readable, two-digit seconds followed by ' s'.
2 h 51 min
